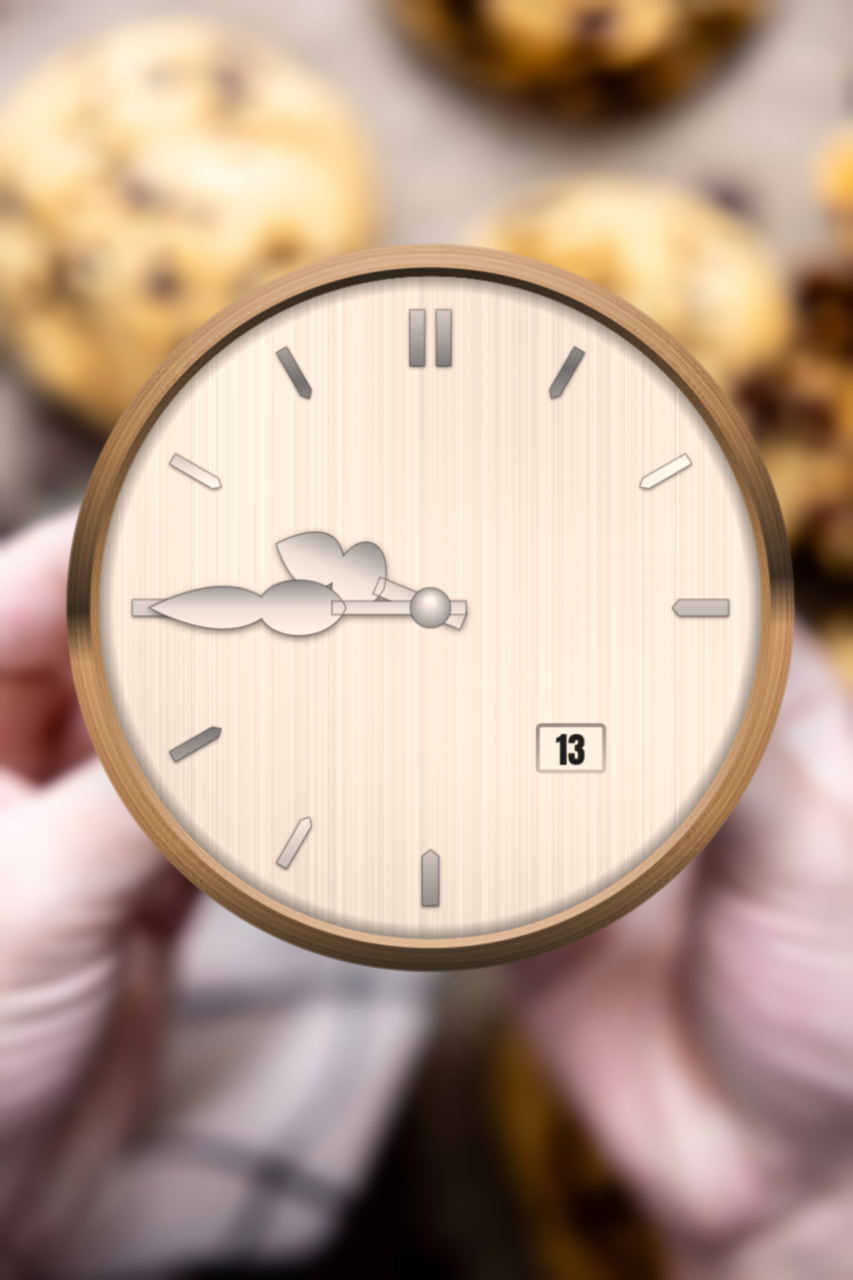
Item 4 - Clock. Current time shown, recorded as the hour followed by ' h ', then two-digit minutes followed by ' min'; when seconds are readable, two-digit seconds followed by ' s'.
9 h 45 min
